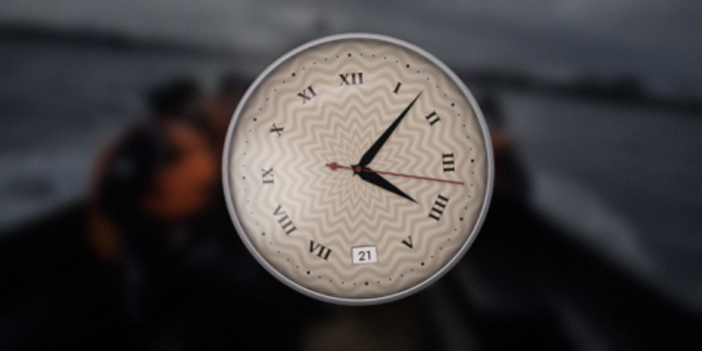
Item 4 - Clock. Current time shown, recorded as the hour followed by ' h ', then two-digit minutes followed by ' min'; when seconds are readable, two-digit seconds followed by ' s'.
4 h 07 min 17 s
